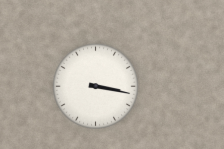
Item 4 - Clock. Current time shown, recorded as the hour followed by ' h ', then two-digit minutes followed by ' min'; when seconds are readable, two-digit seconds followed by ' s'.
3 h 17 min
